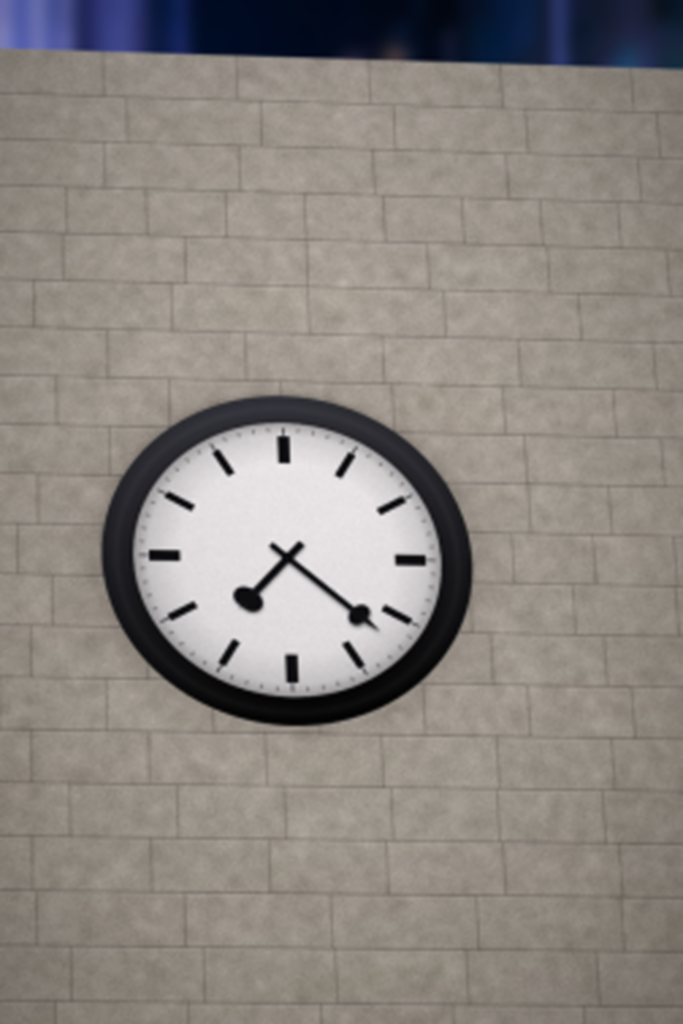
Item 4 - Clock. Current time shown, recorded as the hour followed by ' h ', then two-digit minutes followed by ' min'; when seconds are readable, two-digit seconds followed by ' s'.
7 h 22 min
